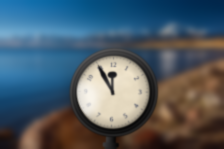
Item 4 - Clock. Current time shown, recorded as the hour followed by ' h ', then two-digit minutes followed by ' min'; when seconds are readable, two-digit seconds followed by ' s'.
11 h 55 min
